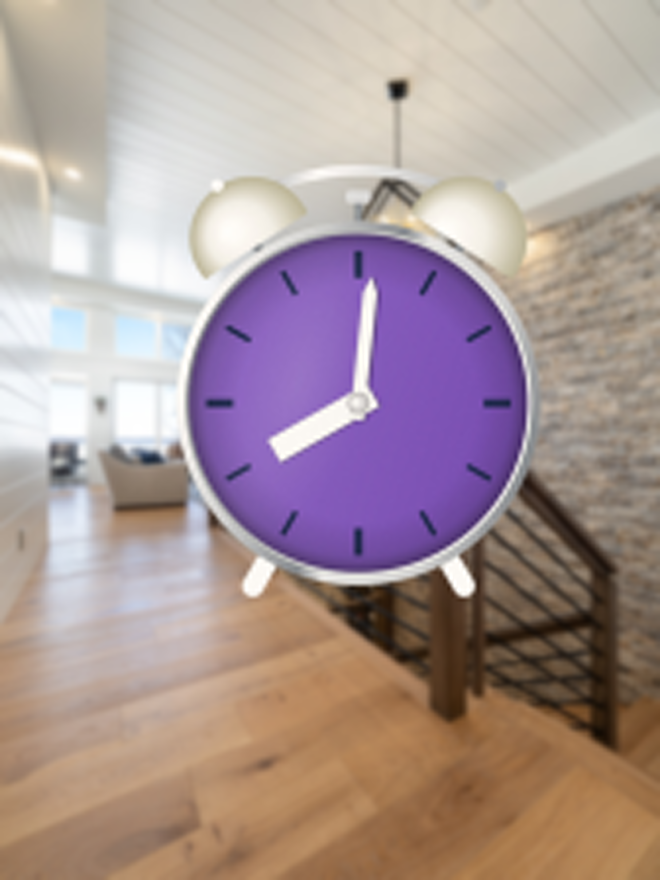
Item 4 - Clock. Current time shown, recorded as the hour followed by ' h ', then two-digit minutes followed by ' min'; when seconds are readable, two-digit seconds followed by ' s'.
8 h 01 min
